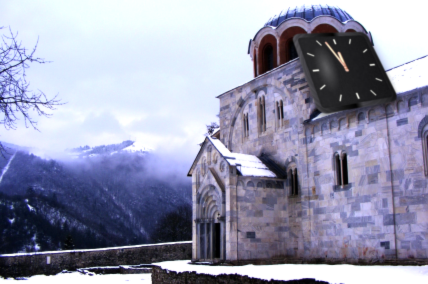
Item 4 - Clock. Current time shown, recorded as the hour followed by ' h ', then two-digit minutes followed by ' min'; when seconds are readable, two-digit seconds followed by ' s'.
11 h 57 min
